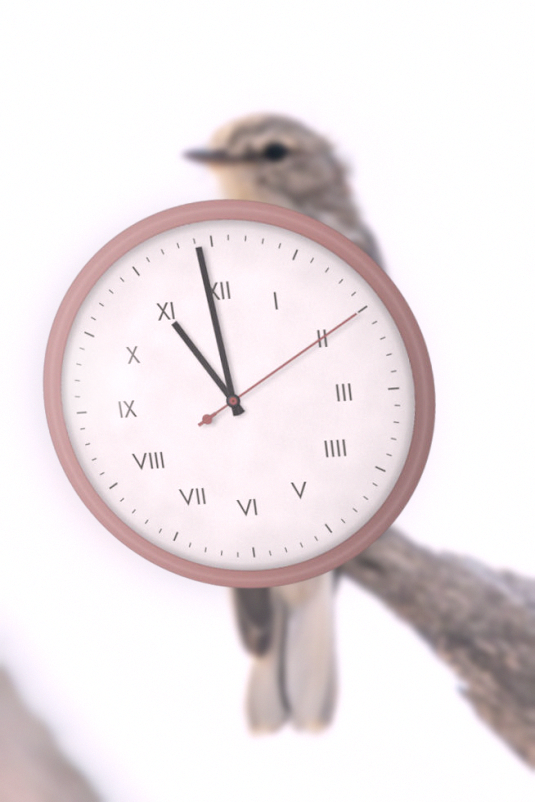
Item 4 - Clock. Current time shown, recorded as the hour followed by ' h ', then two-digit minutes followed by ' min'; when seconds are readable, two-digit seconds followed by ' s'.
10 h 59 min 10 s
